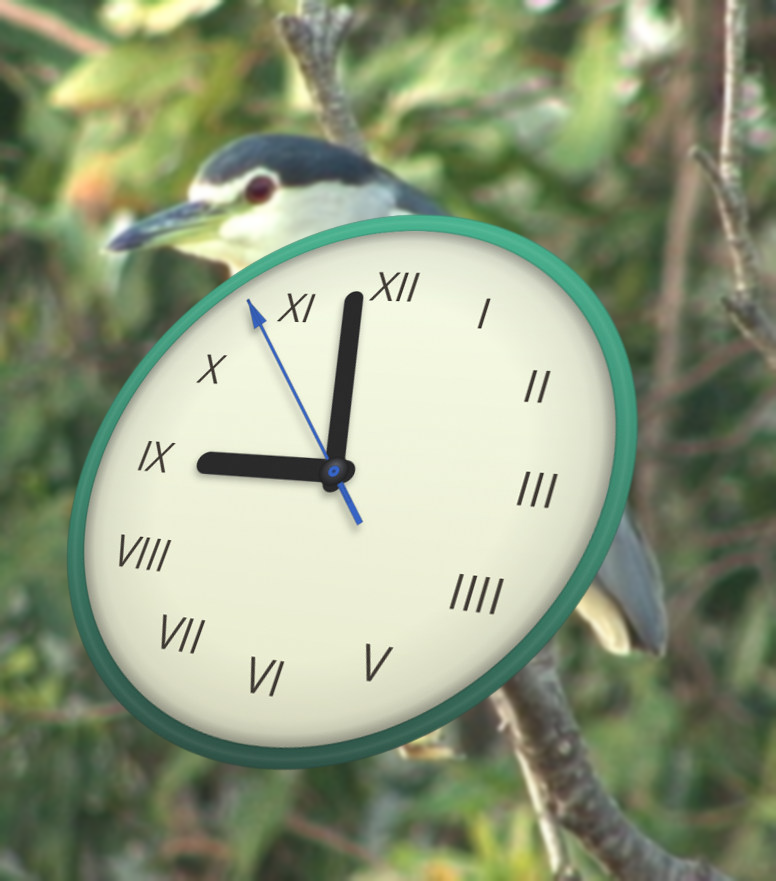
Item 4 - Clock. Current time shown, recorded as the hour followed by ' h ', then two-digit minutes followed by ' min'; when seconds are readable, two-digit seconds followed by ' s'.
8 h 57 min 53 s
